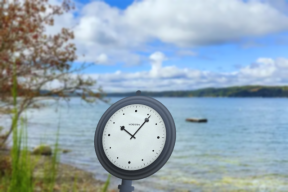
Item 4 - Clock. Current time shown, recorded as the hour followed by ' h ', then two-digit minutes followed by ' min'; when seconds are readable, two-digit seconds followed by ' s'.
10 h 06 min
